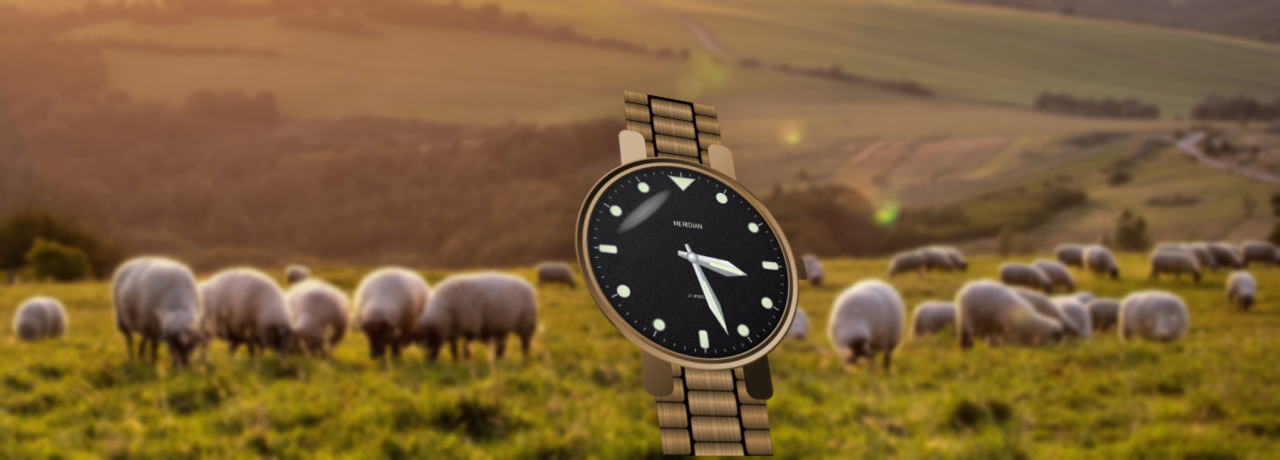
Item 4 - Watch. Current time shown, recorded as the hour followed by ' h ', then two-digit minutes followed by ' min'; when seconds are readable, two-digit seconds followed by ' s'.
3 h 27 min
